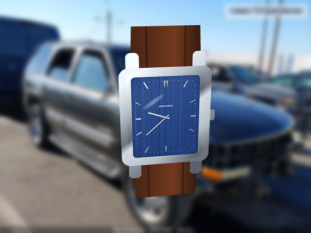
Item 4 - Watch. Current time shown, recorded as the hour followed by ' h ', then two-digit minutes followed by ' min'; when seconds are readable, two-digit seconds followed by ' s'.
9 h 38 min
